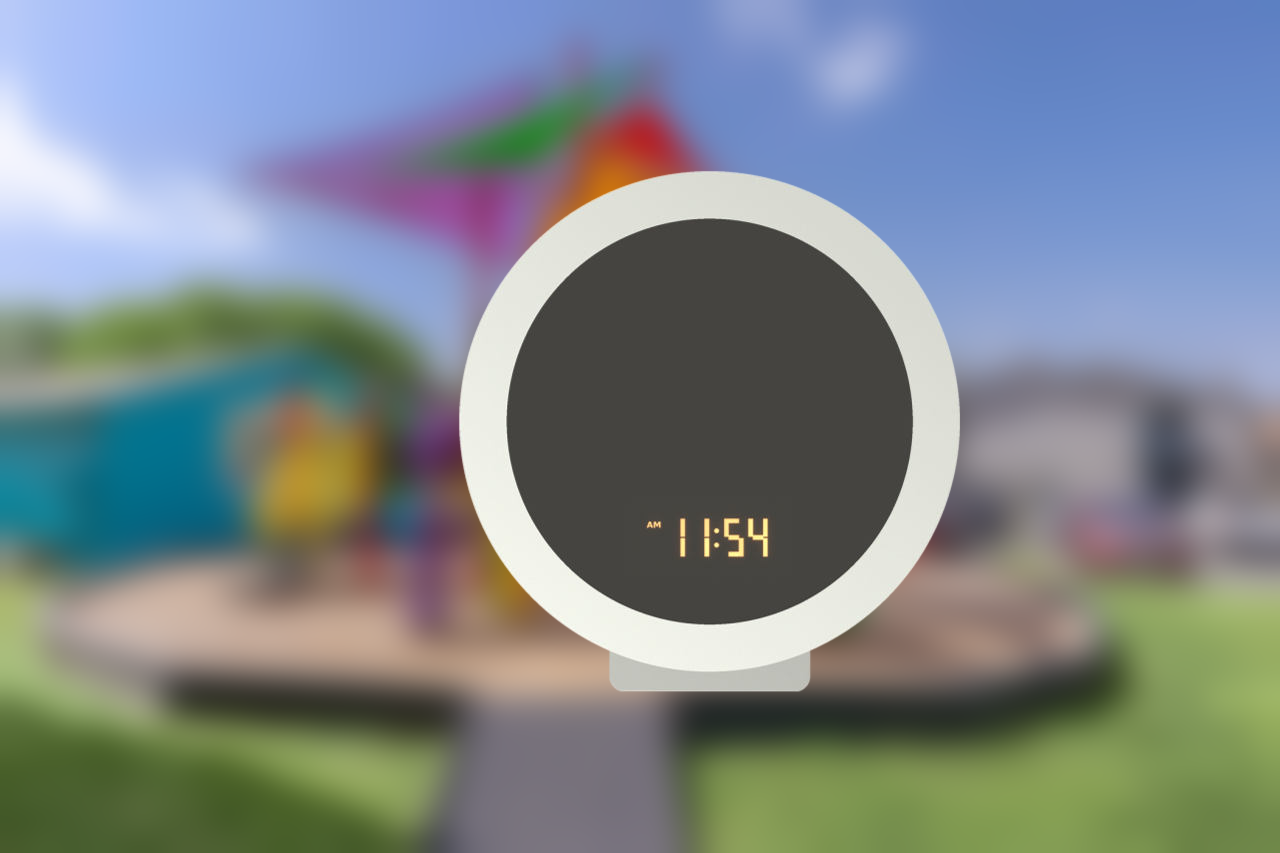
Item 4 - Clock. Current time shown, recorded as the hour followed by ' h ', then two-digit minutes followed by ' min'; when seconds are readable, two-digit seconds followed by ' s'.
11 h 54 min
